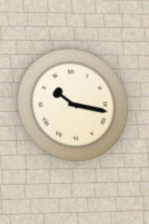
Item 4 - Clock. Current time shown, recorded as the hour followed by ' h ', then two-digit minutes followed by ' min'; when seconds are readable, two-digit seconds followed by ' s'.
10 h 17 min
